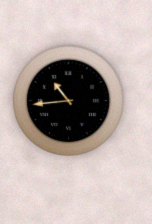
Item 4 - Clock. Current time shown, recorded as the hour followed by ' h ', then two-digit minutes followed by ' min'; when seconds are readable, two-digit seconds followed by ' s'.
10 h 44 min
